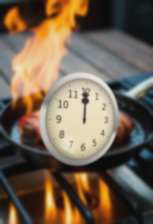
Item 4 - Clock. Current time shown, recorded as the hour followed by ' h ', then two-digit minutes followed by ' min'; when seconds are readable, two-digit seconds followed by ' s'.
12 h 00 min
